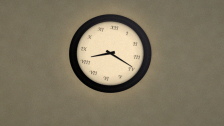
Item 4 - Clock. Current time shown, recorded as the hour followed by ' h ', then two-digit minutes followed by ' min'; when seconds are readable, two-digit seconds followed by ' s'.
8 h 19 min
